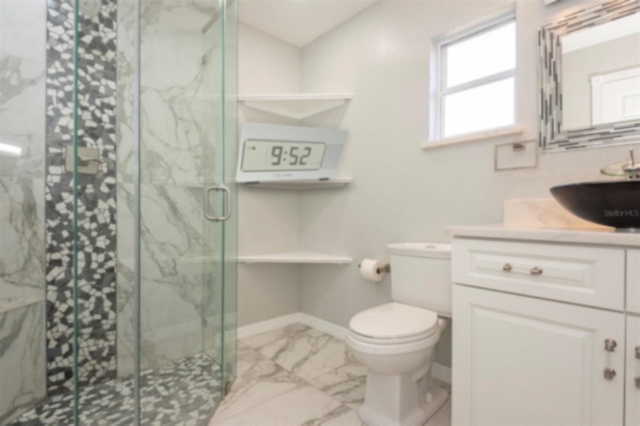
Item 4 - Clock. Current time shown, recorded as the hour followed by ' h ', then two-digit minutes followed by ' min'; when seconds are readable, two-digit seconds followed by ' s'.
9 h 52 min
